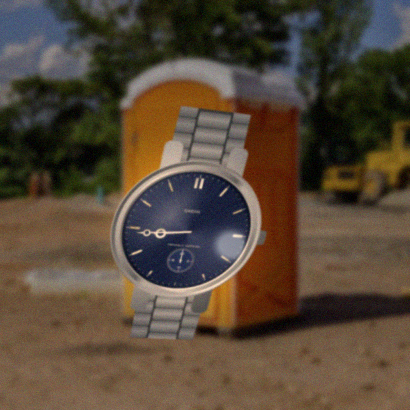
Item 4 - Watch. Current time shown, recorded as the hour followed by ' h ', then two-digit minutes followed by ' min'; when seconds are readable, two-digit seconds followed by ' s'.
8 h 44 min
